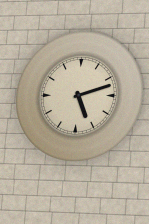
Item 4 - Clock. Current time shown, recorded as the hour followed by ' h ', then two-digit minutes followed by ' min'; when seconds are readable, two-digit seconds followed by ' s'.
5 h 12 min
